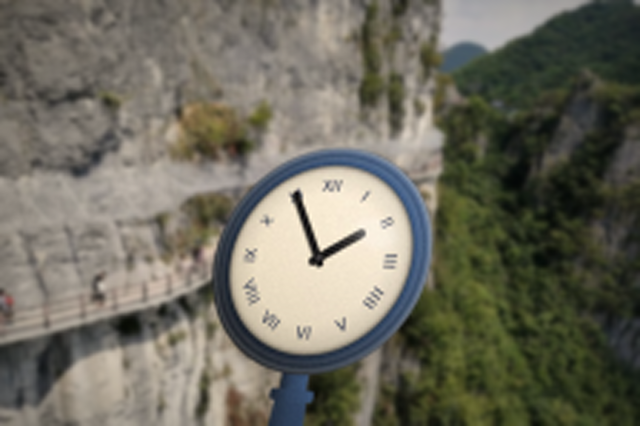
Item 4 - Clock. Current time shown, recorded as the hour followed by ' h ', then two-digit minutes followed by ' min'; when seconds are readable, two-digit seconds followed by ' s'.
1 h 55 min
